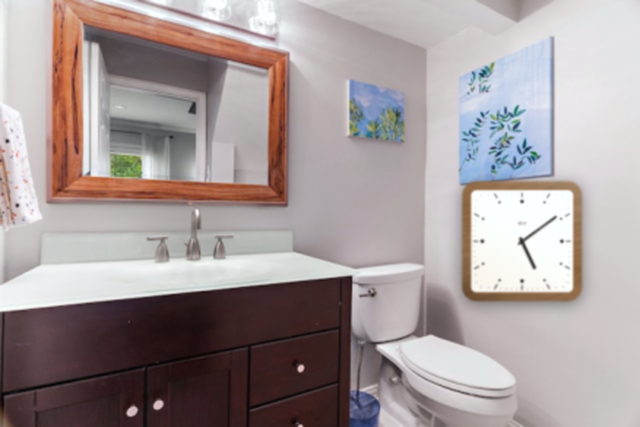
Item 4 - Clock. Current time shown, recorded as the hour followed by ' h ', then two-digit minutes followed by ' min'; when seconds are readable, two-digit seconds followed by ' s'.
5 h 09 min
